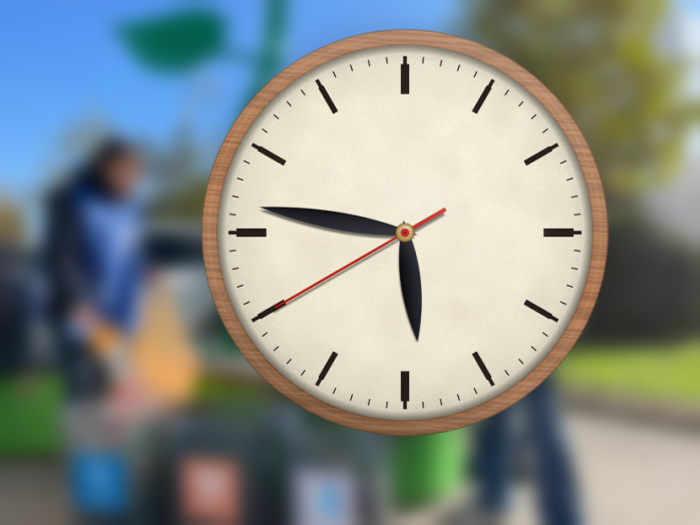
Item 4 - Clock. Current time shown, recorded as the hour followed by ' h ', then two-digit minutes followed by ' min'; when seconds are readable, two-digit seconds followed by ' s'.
5 h 46 min 40 s
